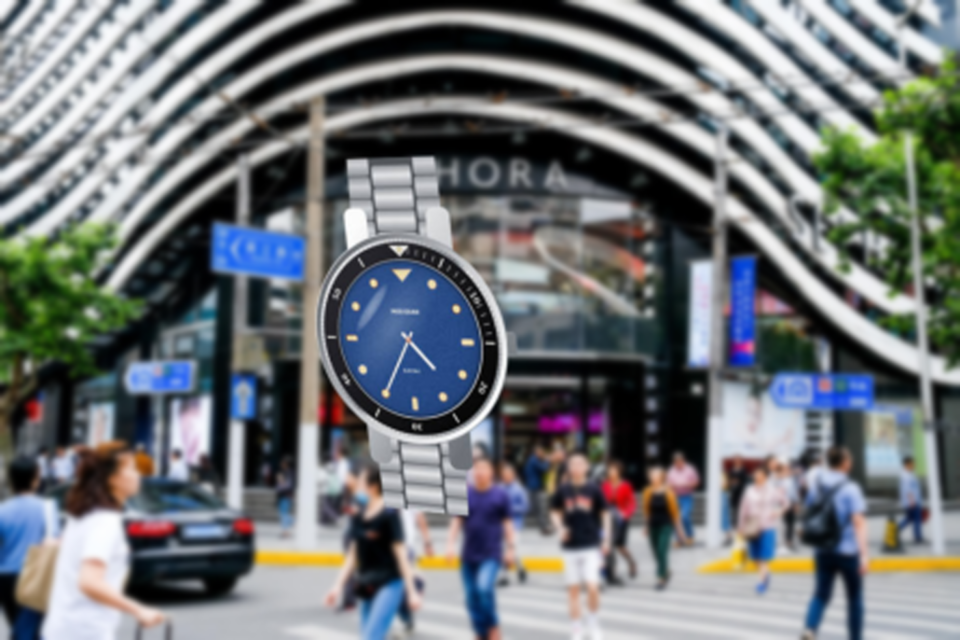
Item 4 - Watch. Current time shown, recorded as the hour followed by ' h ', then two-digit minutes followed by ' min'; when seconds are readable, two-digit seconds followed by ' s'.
4 h 35 min
